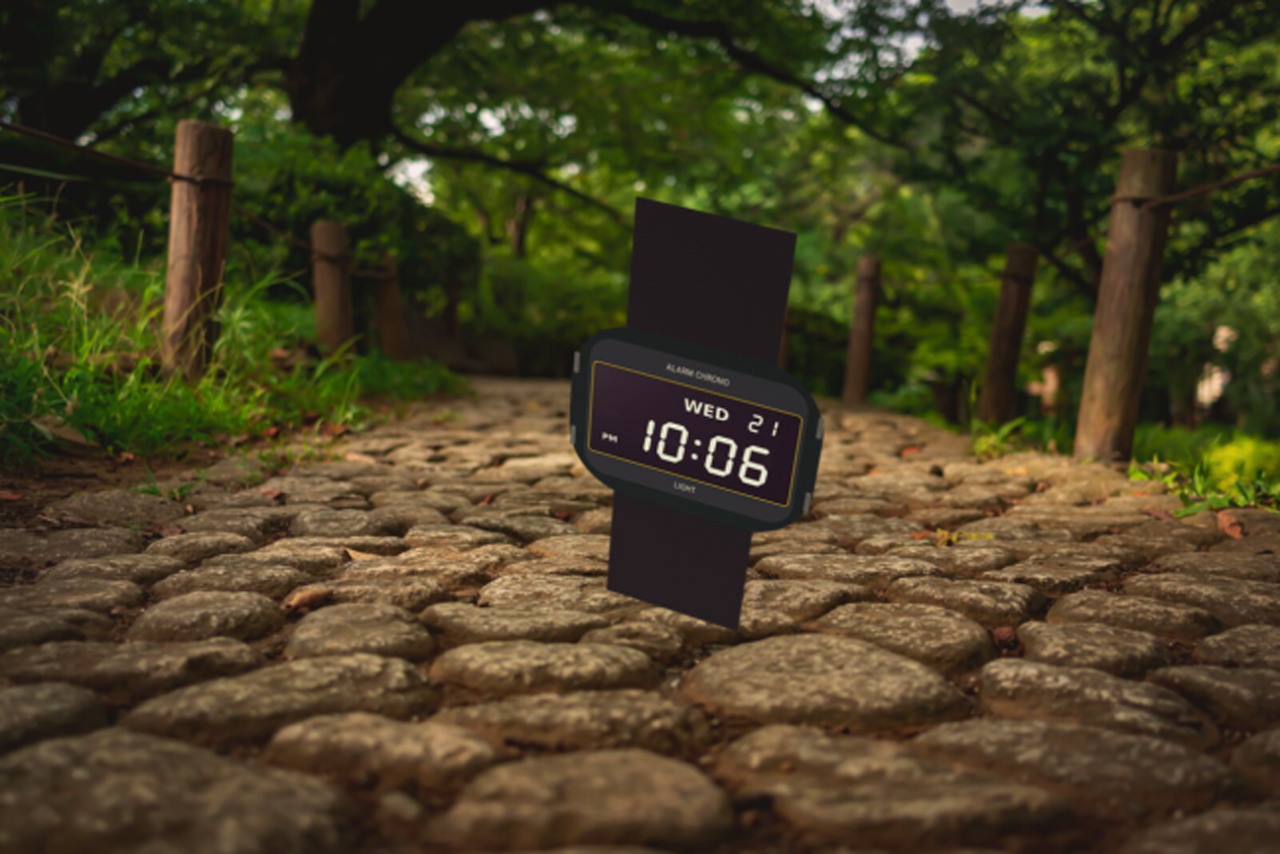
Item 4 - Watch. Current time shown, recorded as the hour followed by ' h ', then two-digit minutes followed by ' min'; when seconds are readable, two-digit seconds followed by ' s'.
10 h 06 min
